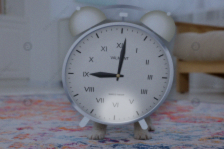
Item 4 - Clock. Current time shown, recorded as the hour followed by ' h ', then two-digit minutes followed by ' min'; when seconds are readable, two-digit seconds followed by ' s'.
9 h 01 min
